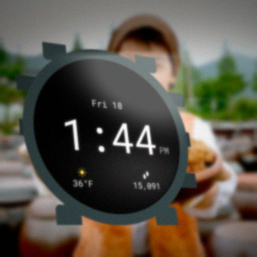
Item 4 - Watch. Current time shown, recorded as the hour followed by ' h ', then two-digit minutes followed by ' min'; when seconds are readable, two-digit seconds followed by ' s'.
1 h 44 min
